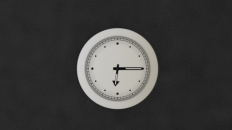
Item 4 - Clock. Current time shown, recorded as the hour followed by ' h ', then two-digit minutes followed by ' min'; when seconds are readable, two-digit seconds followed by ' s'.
6 h 15 min
